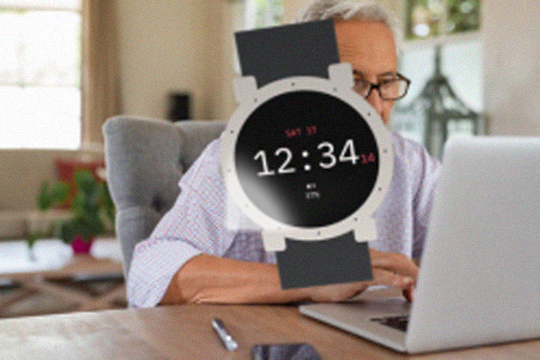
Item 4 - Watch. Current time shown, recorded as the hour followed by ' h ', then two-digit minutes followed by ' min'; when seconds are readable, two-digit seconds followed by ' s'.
12 h 34 min
